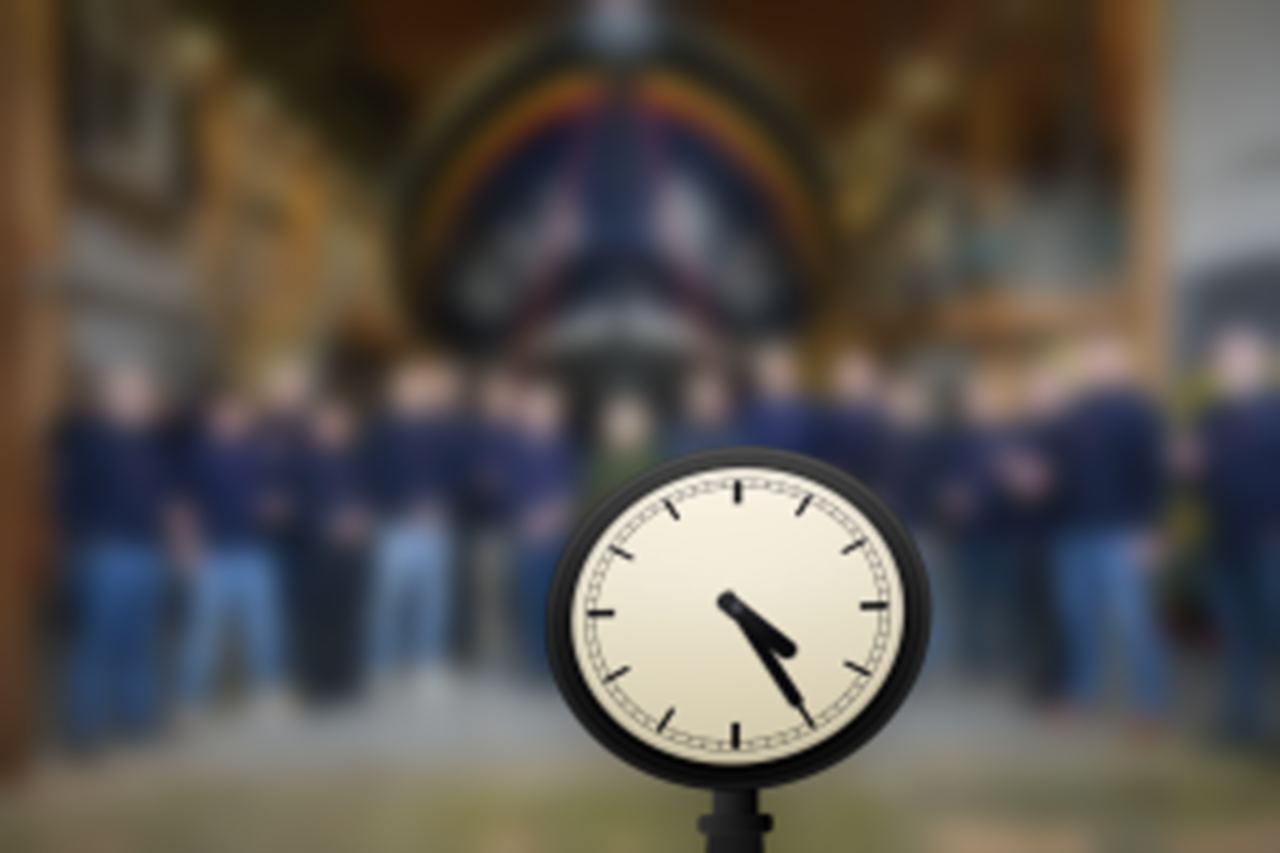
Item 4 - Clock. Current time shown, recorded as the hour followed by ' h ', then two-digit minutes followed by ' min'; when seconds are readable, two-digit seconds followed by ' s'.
4 h 25 min
